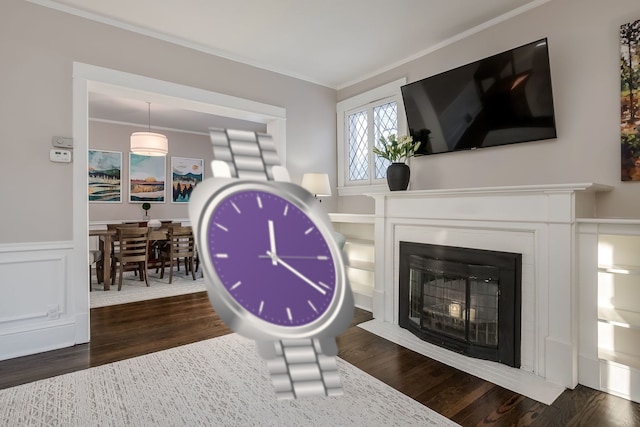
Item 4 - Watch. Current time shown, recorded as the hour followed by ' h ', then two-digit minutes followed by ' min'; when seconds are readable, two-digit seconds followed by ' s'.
12 h 21 min 15 s
